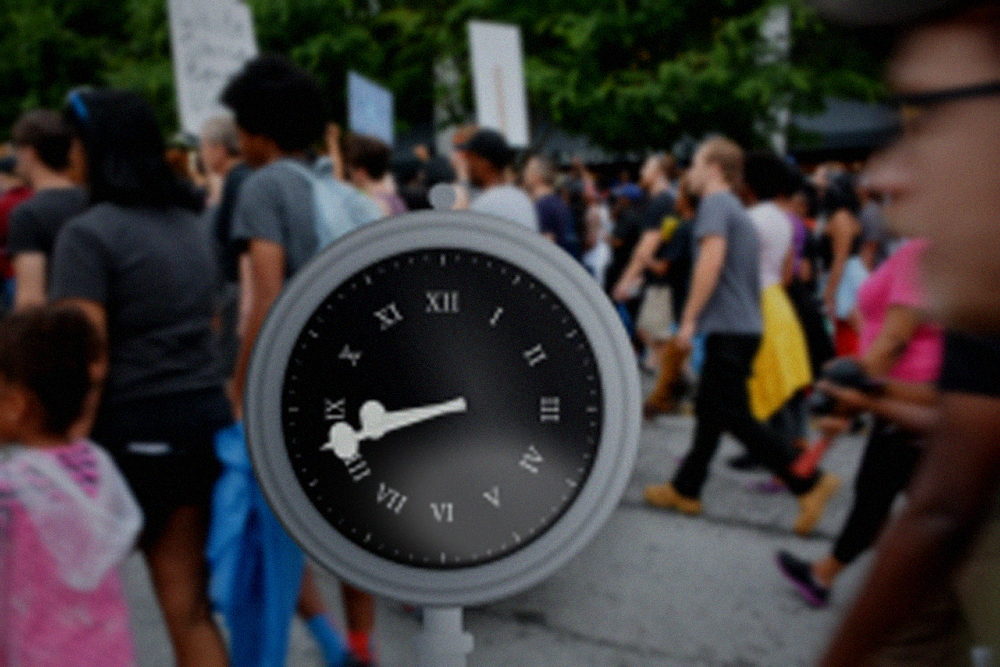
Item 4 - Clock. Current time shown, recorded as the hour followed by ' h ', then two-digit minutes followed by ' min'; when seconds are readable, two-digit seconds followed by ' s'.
8 h 42 min
